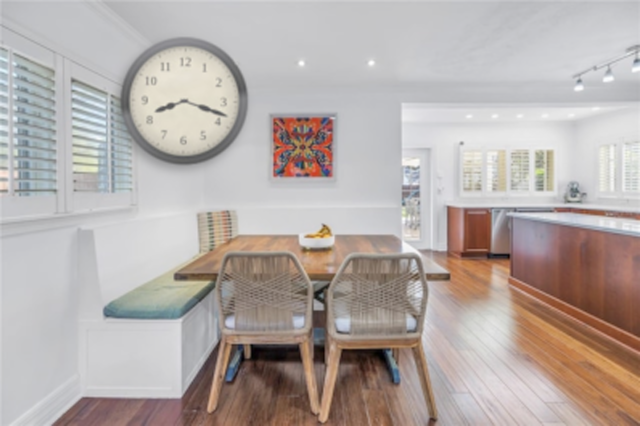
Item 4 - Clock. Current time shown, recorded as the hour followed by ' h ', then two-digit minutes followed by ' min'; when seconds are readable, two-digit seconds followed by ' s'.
8 h 18 min
